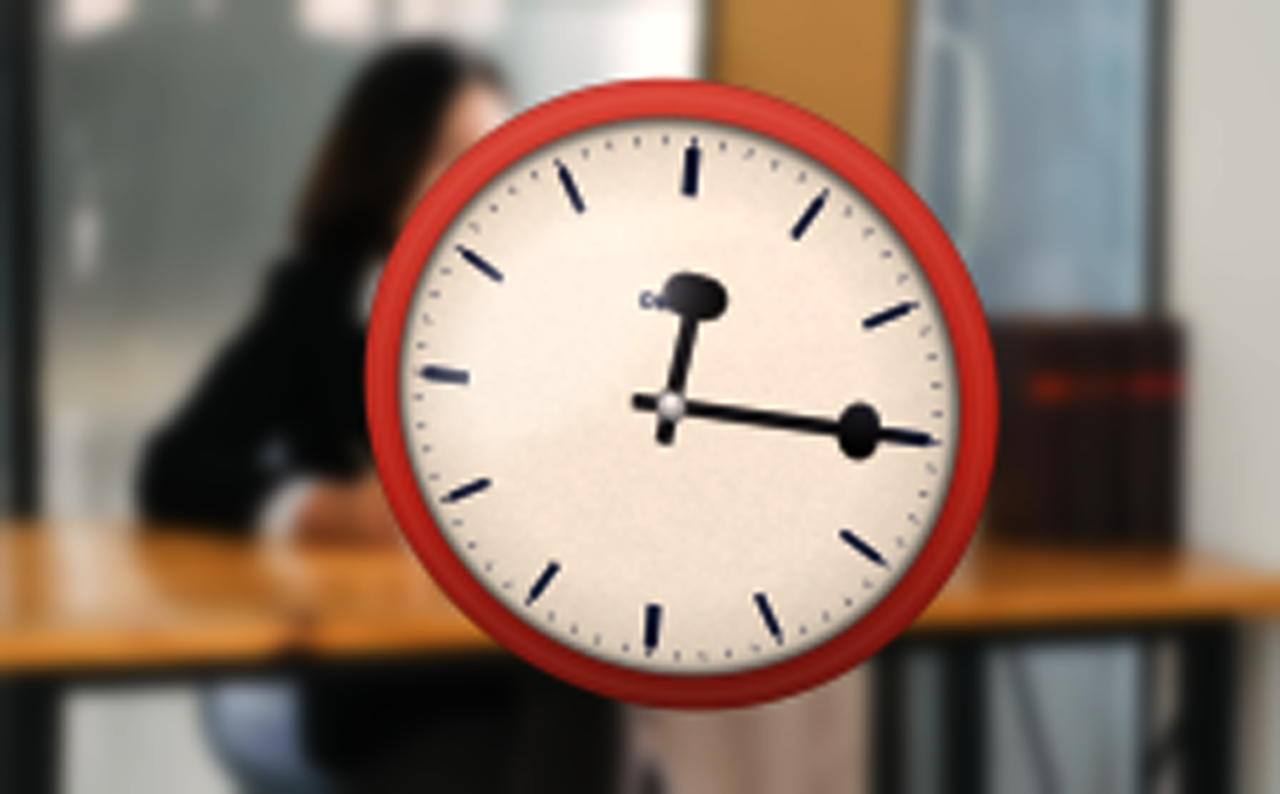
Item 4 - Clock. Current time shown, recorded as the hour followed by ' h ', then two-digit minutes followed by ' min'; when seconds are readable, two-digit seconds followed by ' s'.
12 h 15 min
